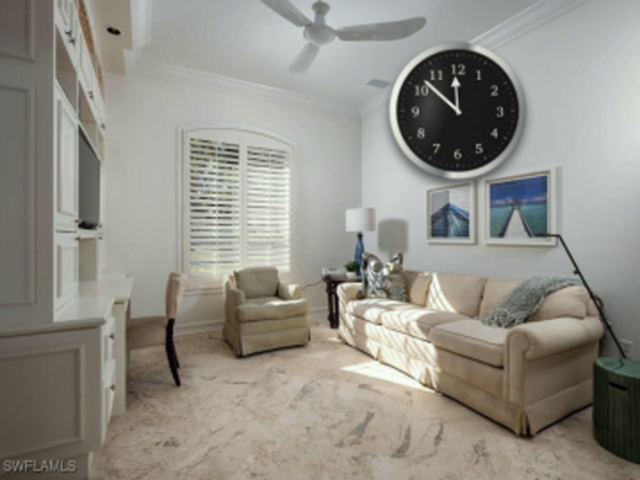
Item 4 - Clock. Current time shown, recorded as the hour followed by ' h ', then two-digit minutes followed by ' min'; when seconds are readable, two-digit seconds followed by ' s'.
11 h 52 min
